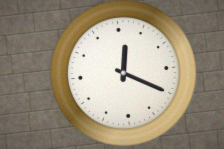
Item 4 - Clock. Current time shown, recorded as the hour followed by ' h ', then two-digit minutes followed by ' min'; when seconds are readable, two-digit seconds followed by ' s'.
12 h 20 min
